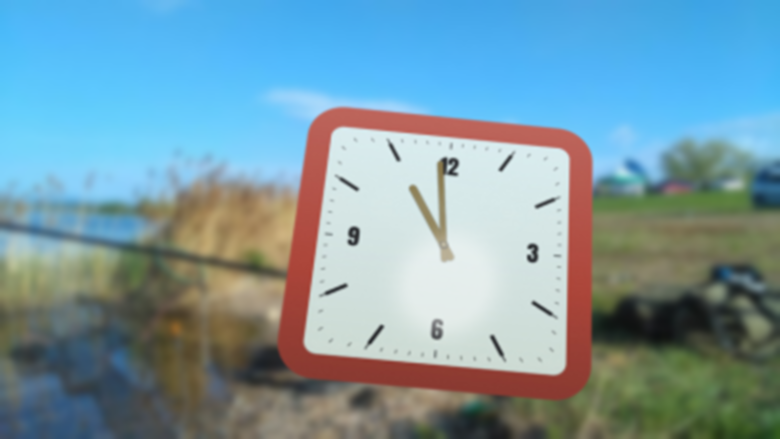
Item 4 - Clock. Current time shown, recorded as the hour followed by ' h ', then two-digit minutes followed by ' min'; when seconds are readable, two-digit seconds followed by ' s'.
10 h 59 min
